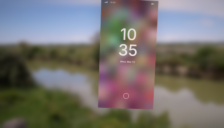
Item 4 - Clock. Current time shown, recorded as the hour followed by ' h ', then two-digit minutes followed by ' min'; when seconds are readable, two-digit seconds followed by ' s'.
10 h 35 min
